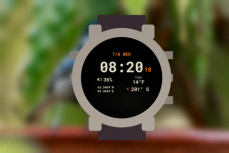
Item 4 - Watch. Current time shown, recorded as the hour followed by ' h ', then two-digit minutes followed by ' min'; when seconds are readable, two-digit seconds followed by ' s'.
8 h 20 min
